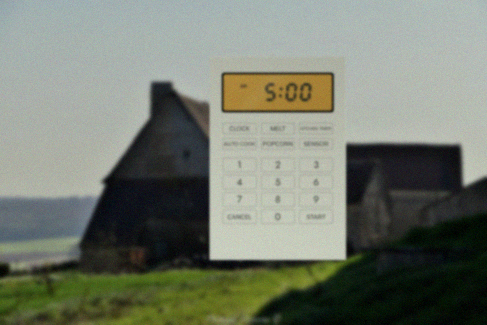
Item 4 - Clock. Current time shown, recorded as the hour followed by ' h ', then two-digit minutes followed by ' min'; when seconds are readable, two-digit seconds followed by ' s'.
5 h 00 min
